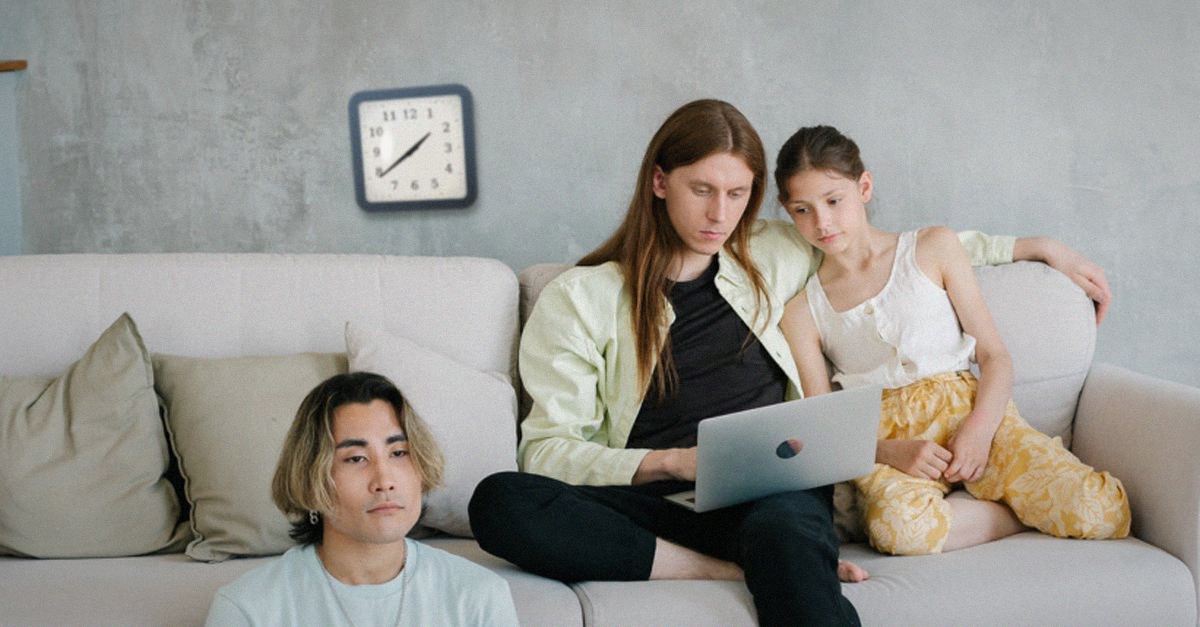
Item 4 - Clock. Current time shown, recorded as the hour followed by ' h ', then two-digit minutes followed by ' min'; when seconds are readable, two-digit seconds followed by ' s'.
1 h 39 min
